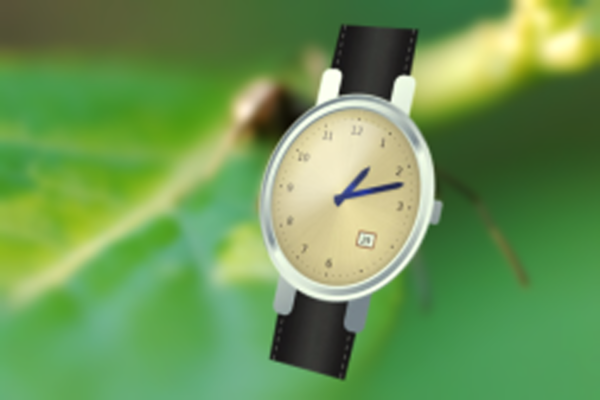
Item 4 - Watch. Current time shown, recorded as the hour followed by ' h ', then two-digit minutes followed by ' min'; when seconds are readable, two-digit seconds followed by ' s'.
1 h 12 min
